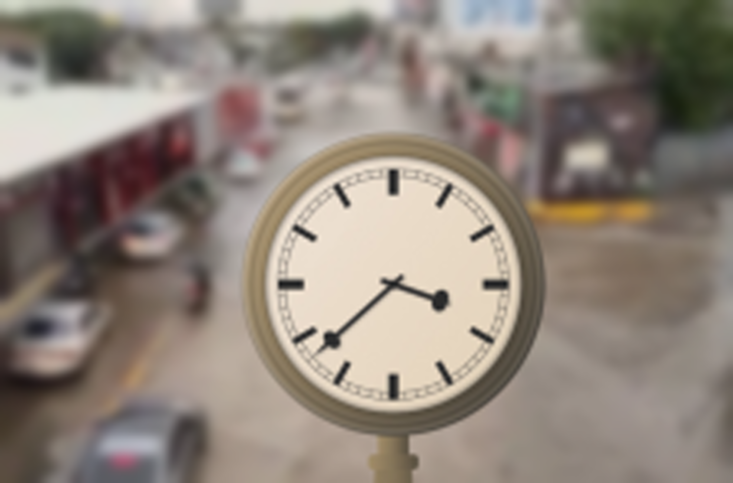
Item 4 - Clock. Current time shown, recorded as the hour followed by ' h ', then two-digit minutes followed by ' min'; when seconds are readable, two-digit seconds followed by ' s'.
3 h 38 min
